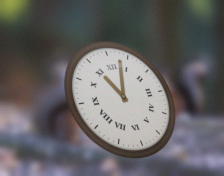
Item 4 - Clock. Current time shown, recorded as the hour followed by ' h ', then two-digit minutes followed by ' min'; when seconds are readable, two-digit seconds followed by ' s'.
11 h 03 min
